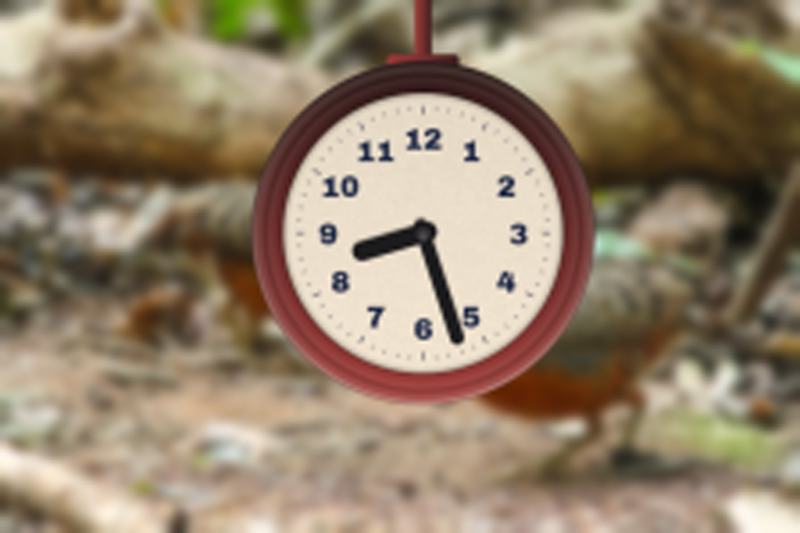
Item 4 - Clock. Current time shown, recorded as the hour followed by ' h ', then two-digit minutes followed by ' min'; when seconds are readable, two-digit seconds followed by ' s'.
8 h 27 min
